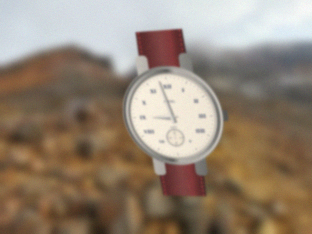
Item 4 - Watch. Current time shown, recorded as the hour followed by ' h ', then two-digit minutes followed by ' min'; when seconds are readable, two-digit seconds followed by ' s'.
8 h 58 min
